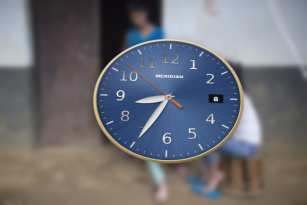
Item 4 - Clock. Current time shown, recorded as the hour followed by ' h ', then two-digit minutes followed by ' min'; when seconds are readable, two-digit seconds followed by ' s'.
8 h 34 min 52 s
